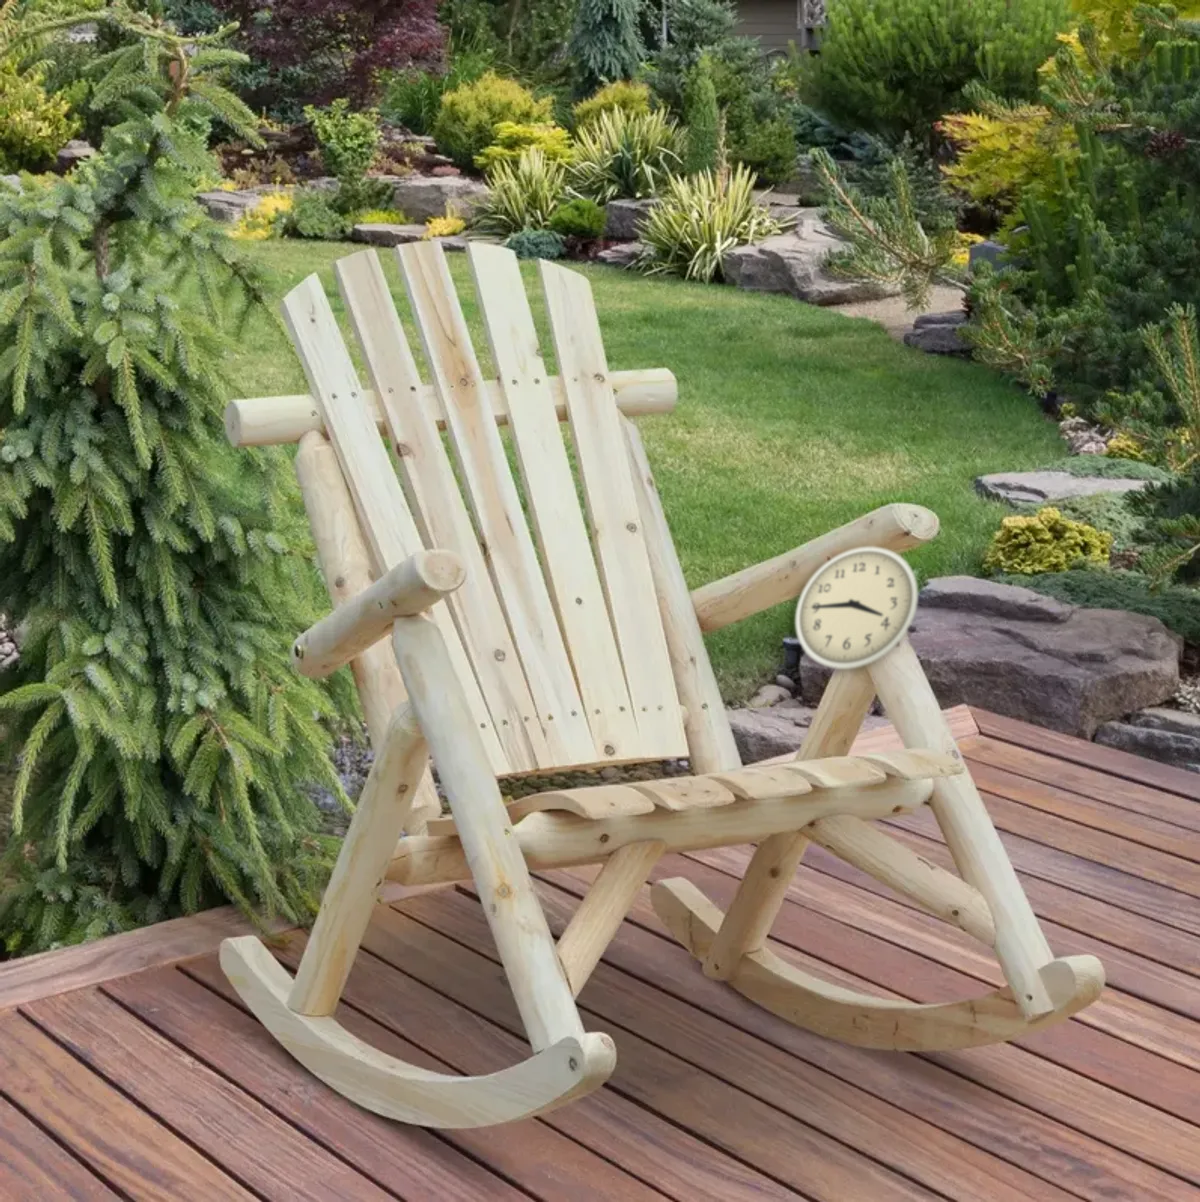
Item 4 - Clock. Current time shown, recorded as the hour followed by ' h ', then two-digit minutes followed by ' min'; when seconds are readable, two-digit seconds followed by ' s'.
3 h 45 min
